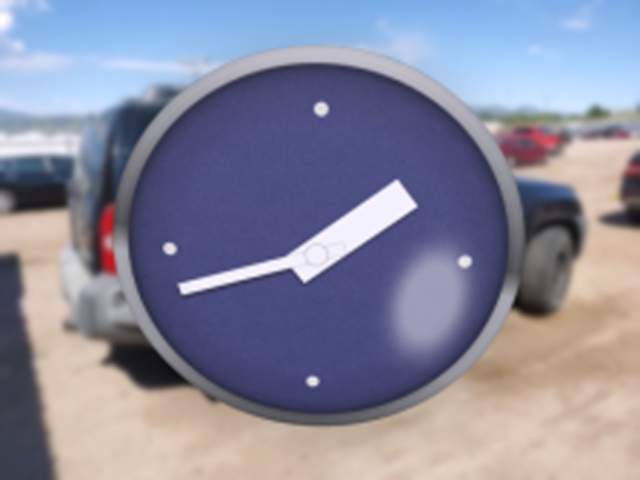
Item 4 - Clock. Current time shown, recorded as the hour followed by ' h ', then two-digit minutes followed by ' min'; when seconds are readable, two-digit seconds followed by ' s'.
1 h 42 min
